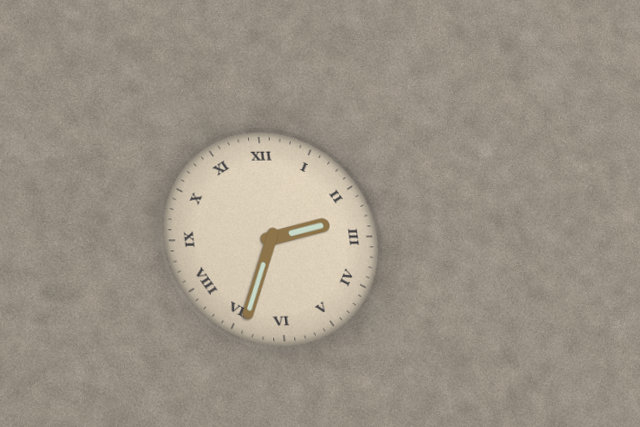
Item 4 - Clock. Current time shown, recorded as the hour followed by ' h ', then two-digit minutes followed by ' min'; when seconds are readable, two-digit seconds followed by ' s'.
2 h 34 min
